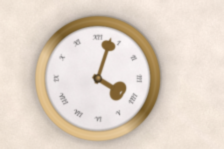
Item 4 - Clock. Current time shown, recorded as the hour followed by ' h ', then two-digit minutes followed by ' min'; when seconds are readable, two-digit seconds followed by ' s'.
4 h 03 min
